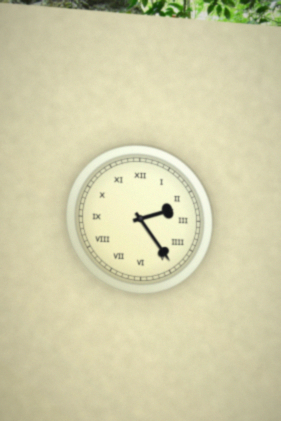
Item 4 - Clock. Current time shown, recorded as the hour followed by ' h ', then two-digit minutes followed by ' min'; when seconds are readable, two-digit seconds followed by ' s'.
2 h 24 min
